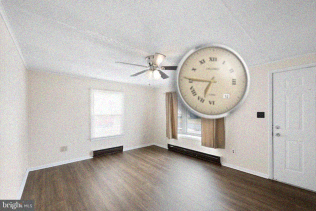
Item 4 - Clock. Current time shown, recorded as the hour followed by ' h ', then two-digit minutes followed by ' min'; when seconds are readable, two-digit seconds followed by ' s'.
6 h 46 min
